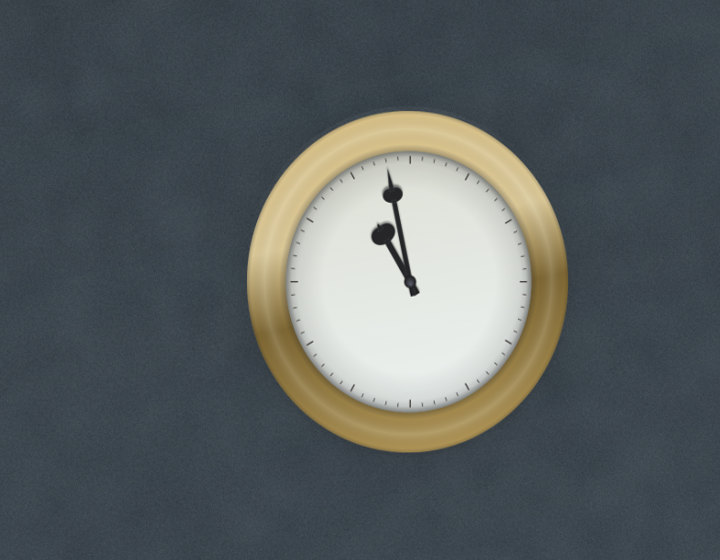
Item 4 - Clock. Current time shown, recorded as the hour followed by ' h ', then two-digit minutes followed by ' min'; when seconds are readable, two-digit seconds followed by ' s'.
10 h 58 min
